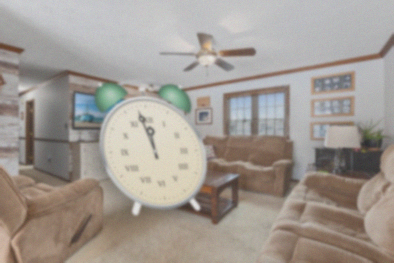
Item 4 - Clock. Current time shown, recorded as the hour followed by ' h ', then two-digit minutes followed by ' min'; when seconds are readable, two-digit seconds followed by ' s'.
11 h 58 min
